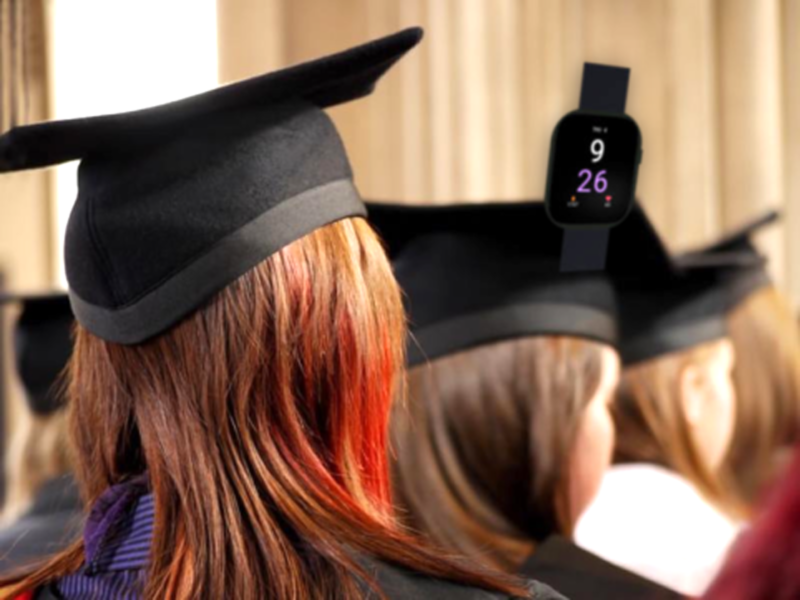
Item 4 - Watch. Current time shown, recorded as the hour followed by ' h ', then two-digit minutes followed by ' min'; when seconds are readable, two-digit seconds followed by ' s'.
9 h 26 min
